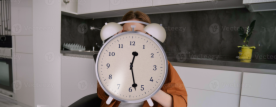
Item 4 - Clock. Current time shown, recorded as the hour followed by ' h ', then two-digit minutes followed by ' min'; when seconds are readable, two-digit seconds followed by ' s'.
12 h 28 min
